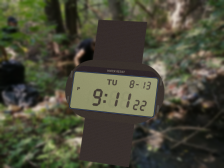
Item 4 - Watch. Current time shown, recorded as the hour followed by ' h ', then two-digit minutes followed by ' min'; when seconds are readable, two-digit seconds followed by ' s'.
9 h 11 min 22 s
